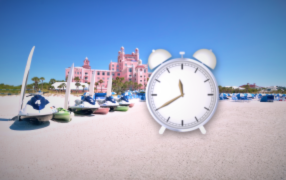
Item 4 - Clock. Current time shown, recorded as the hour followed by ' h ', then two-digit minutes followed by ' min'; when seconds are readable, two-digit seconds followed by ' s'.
11 h 40 min
